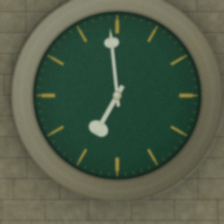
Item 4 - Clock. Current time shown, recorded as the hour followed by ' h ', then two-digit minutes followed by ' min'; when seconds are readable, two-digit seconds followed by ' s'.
6 h 59 min
